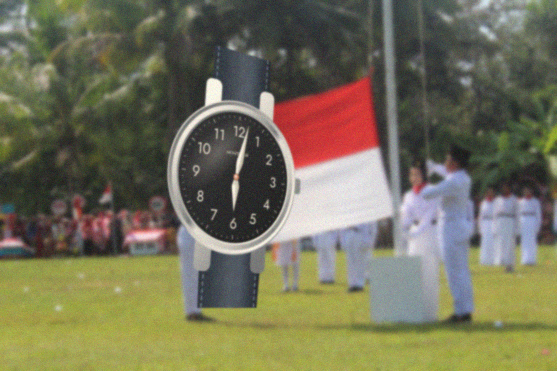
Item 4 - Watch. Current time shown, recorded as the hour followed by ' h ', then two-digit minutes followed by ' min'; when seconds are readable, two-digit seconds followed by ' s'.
6 h 02 min
